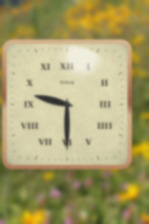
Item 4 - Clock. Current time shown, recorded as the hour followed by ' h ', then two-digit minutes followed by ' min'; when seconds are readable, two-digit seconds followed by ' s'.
9 h 30 min
